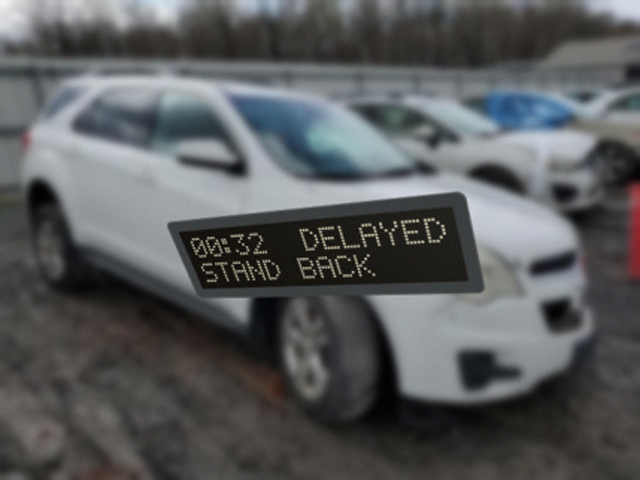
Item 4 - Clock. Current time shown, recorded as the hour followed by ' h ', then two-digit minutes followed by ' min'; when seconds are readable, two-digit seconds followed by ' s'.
0 h 32 min
